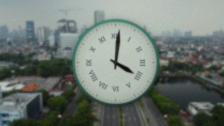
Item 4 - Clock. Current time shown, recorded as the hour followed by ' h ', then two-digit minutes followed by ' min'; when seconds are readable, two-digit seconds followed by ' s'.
4 h 01 min
